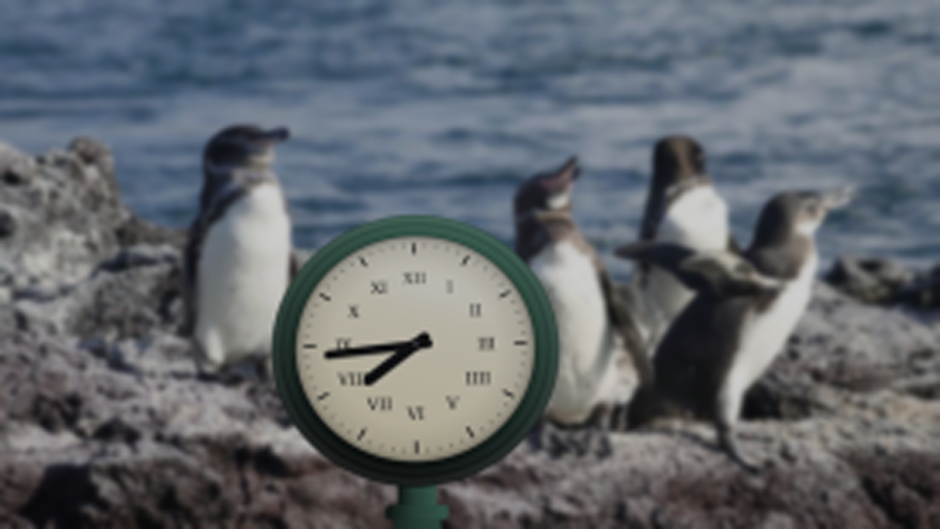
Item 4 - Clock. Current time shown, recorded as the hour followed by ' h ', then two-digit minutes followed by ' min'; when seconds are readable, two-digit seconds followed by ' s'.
7 h 44 min
